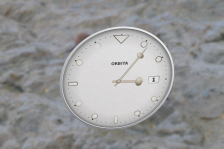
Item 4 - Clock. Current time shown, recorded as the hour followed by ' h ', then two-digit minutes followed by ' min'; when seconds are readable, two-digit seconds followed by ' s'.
3 h 06 min
